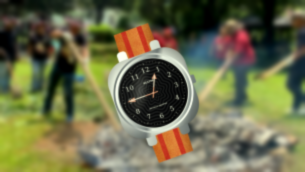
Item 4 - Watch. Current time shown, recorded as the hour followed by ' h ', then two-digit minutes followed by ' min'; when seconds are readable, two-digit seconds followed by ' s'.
12 h 45 min
